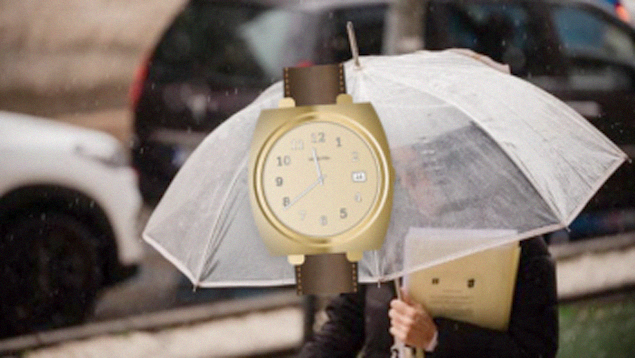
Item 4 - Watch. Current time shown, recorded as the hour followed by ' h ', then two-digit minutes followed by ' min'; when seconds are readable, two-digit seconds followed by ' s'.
11 h 39 min
